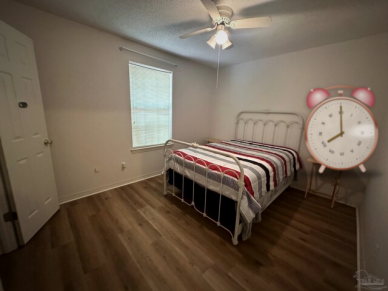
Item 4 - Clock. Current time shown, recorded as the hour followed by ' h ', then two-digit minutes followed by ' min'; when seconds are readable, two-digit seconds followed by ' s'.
8 h 00 min
